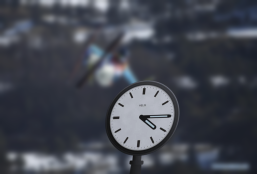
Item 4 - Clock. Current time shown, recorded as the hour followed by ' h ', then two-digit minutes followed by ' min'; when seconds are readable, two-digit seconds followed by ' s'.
4 h 15 min
